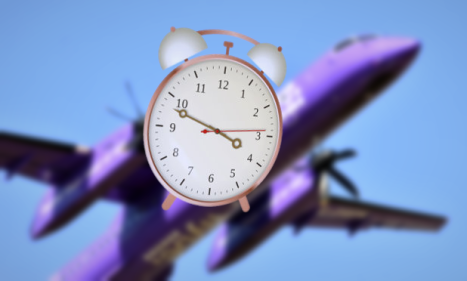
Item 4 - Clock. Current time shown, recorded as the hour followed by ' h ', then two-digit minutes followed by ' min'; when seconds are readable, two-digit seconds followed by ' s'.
3 h 48 min 14 s
